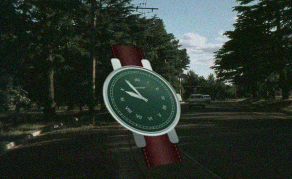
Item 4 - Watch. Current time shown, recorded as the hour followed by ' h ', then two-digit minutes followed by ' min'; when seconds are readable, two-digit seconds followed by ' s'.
9 h 55 min
